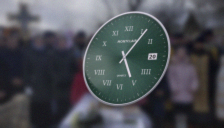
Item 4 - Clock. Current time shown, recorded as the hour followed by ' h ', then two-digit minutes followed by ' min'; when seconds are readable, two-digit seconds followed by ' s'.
5 h 06 min
